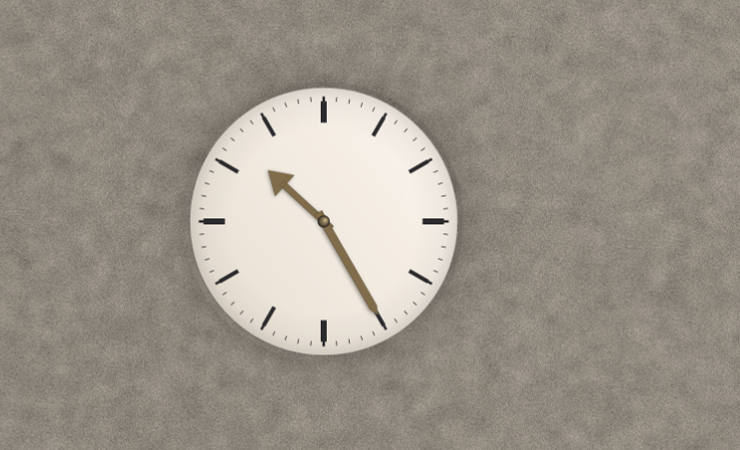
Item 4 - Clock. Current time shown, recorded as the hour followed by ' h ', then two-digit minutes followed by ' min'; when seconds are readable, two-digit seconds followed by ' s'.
10 h 25 min
